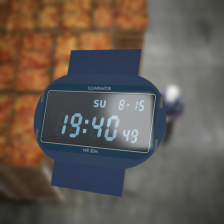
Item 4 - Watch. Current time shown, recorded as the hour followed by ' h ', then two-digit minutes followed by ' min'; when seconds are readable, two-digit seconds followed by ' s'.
19 h 40 min 49 s
